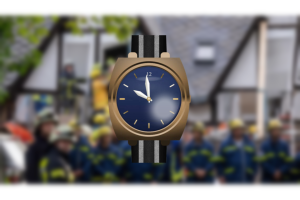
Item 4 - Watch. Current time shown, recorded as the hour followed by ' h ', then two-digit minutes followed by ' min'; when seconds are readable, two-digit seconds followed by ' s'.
9 h 59 min
